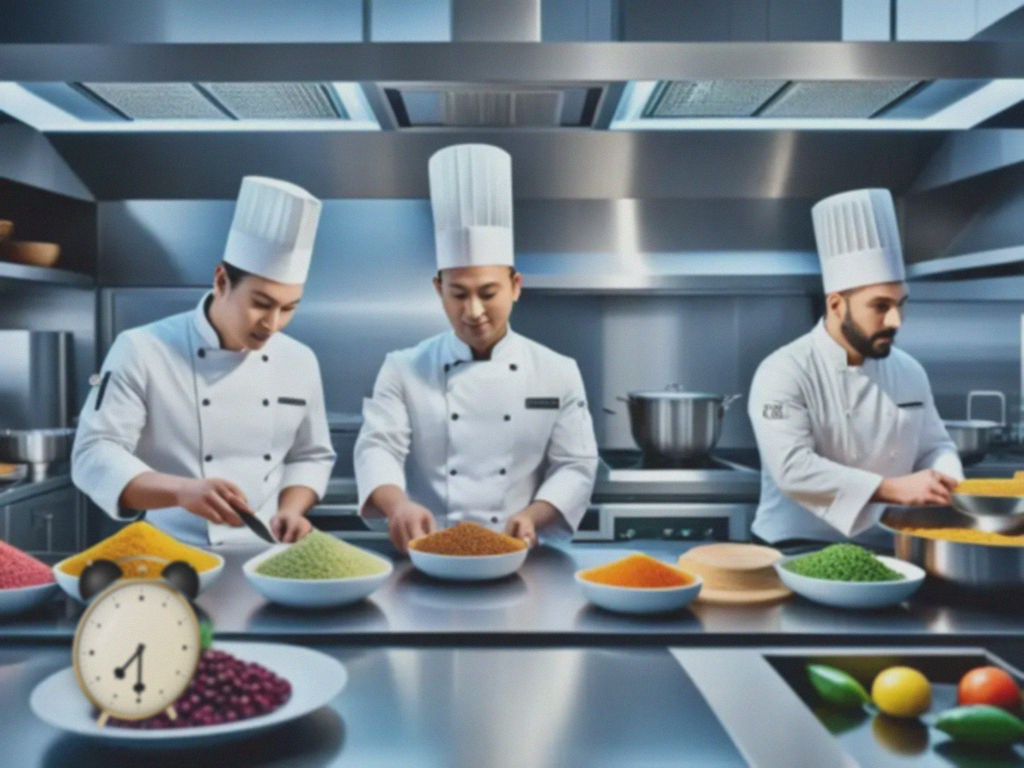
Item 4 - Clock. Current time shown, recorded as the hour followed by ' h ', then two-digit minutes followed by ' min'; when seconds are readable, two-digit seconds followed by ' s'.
7 h 30 min
